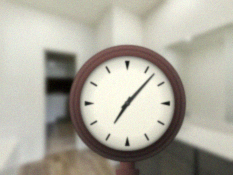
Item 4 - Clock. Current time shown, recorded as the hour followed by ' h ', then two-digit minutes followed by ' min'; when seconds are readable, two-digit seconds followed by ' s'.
7 h 07 min
